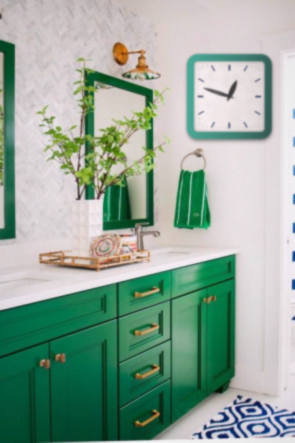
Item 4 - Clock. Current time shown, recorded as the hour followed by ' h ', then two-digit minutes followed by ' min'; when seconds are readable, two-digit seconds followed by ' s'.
12 h 48 min
